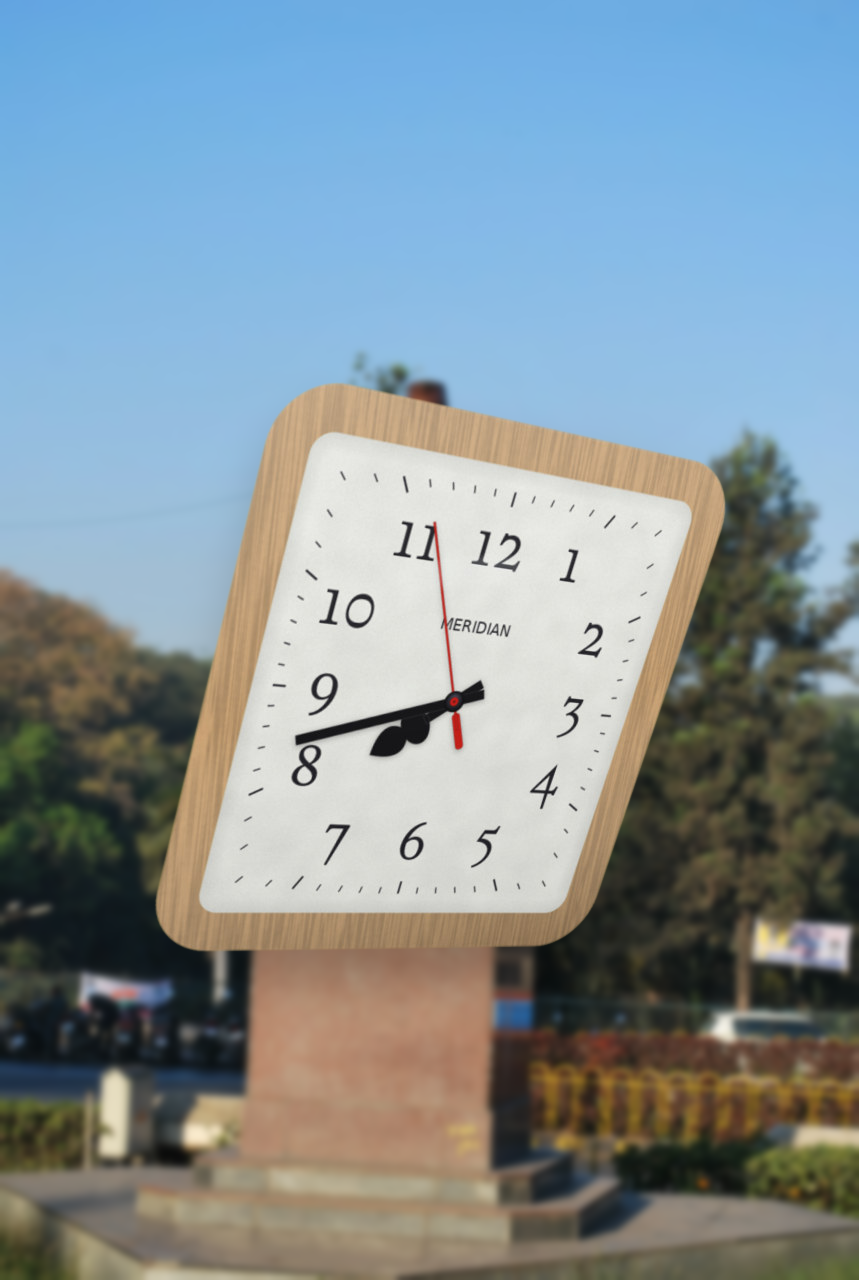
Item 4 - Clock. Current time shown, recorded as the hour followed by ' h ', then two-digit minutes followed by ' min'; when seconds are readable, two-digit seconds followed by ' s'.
7 h 41 min 56 s
